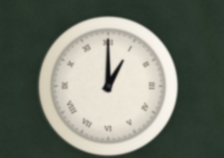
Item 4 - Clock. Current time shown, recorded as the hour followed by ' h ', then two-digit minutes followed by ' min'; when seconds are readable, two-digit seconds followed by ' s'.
1 h 00 min
